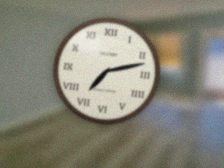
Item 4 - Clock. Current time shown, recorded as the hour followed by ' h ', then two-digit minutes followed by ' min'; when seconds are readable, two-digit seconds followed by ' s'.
7 h 12 min
